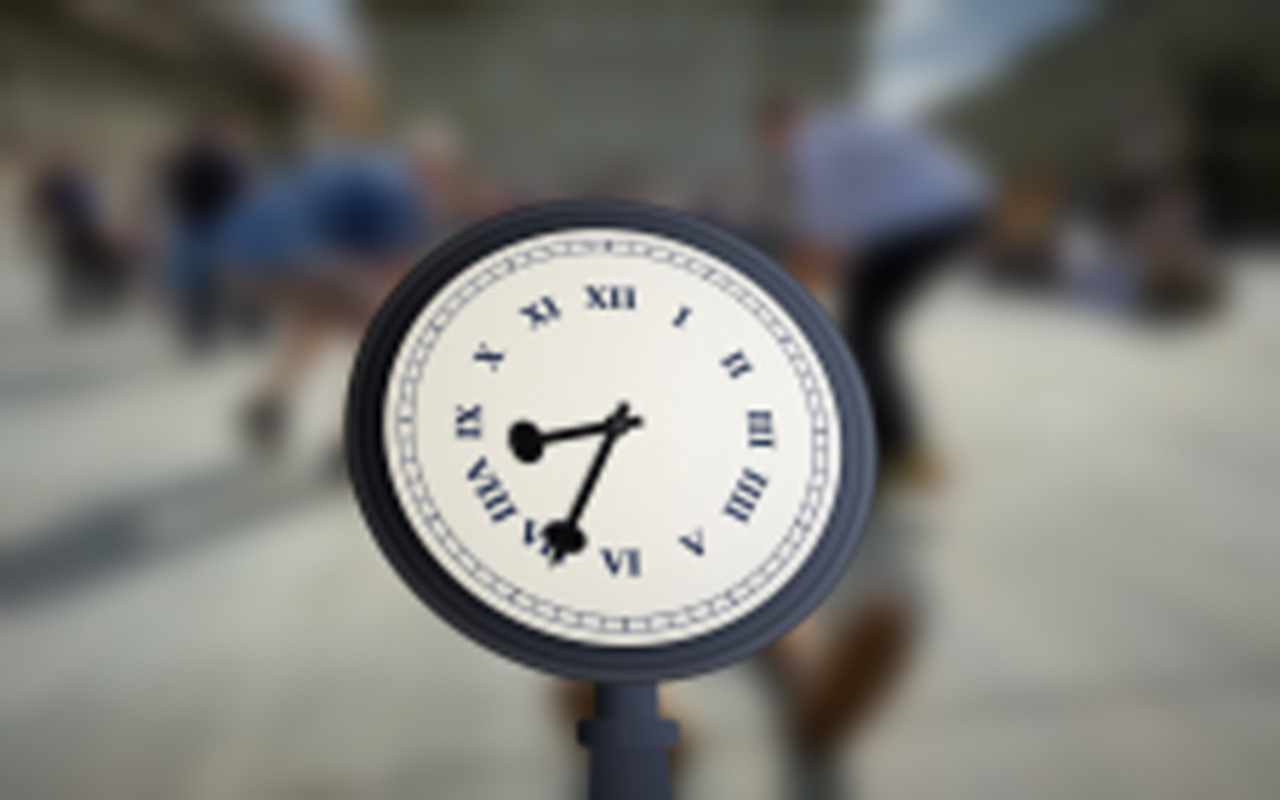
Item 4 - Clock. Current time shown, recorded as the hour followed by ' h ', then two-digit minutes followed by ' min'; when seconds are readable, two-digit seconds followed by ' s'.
8 h 34 min
